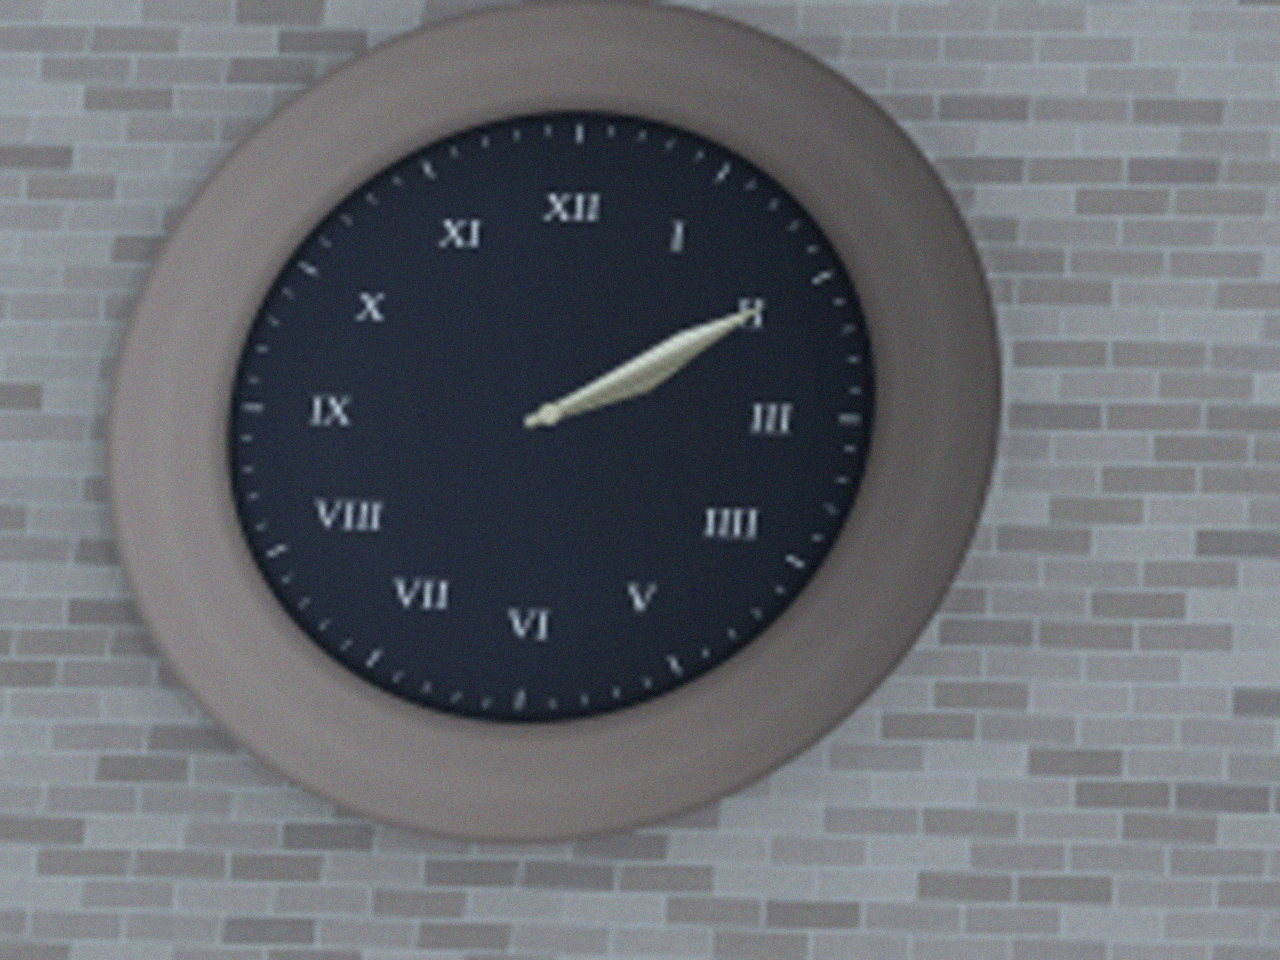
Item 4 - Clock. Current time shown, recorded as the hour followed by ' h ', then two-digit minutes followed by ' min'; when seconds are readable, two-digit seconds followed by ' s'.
2 h 10 min
